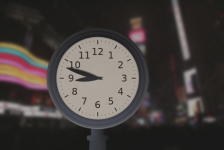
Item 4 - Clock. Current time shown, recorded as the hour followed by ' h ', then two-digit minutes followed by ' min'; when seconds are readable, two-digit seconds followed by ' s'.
8 h 48 min
